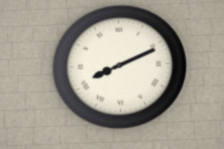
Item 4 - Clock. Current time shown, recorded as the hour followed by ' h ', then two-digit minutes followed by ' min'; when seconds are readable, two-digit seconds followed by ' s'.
8 h 11 min
